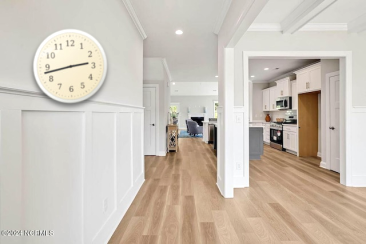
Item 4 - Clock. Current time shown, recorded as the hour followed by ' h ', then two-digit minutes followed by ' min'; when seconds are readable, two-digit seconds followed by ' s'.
2 h 43 min
